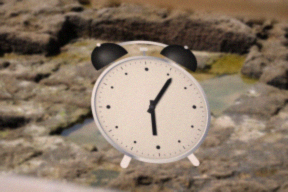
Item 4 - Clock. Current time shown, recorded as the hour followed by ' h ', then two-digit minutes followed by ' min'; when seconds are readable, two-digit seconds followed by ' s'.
6 h 06 min
